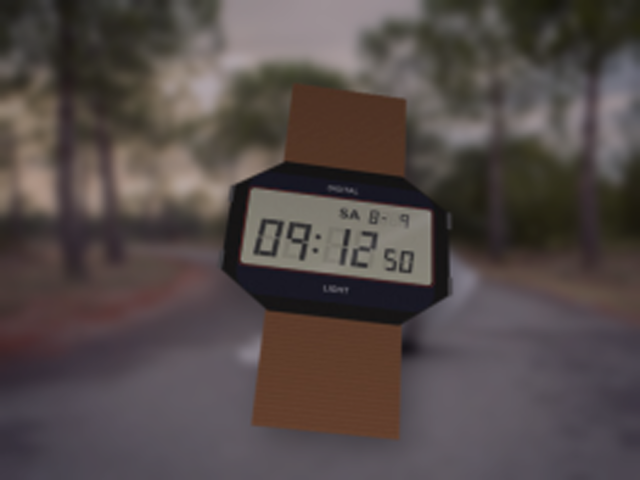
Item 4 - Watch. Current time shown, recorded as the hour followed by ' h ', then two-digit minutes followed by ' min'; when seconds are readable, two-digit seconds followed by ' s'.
9 h 12 min 50 s
